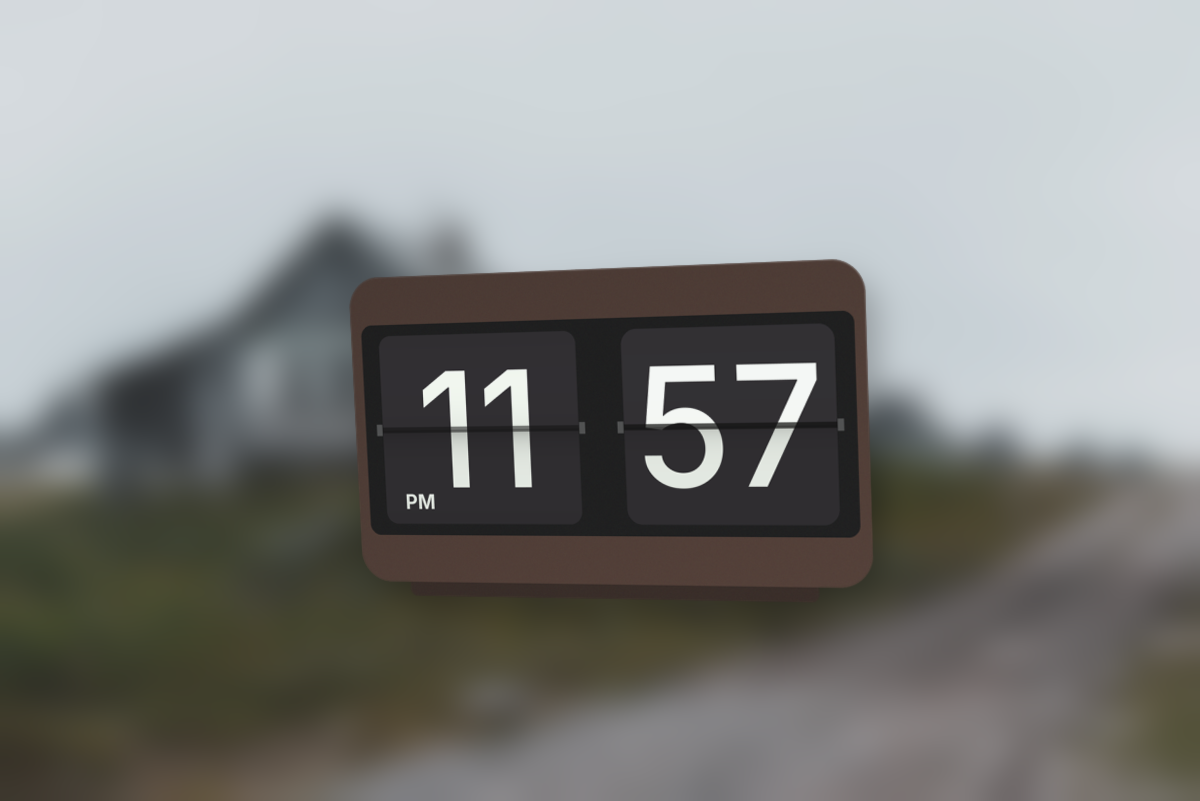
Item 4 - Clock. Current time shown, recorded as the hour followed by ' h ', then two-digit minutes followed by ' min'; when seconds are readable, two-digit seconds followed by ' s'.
11 h 57 min
